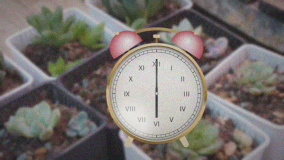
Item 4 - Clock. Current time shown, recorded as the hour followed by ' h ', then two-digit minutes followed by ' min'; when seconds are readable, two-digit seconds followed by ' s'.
6 h 00 min
